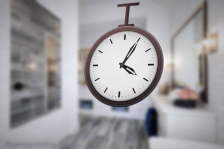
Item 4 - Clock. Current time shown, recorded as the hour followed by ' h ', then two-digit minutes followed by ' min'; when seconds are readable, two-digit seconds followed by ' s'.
4 h 05 min
